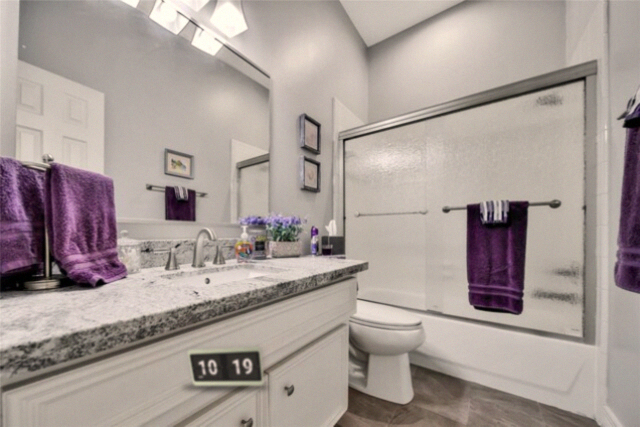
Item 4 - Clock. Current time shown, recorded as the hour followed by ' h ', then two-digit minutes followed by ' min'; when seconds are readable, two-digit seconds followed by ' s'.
10 h 19 min
